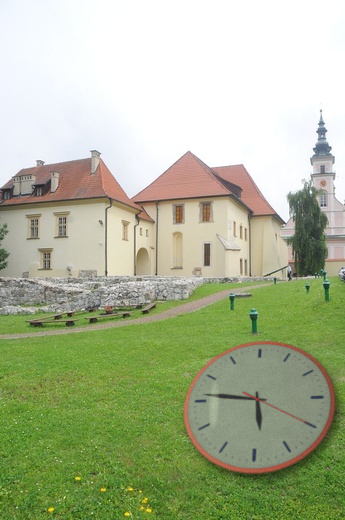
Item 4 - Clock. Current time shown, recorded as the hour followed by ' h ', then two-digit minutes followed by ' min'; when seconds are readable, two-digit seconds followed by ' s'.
5 h 46 min 20 s
